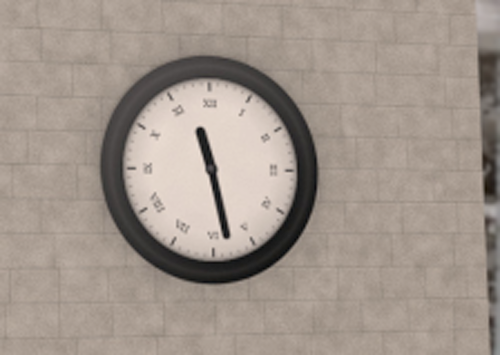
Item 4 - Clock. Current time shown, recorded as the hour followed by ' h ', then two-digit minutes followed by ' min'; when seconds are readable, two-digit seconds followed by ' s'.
11 h 28 min
